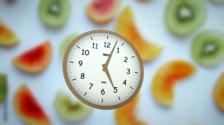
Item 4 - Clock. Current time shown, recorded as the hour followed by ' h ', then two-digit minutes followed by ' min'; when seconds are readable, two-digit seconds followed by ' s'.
5 h 03 min
